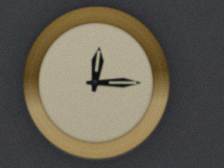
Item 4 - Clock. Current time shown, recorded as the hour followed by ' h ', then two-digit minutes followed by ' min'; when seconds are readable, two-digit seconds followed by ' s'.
12 h 15 min
